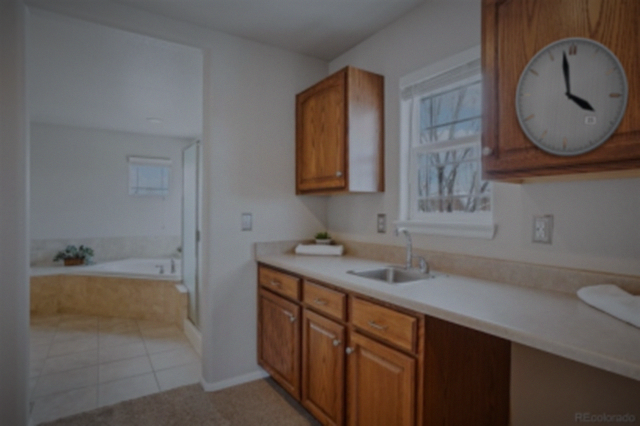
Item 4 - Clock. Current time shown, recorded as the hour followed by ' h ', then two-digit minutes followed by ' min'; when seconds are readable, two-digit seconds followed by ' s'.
3 h 58 min
